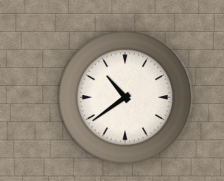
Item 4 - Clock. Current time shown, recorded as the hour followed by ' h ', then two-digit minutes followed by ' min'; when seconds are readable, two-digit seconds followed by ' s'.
10 h 39 min
